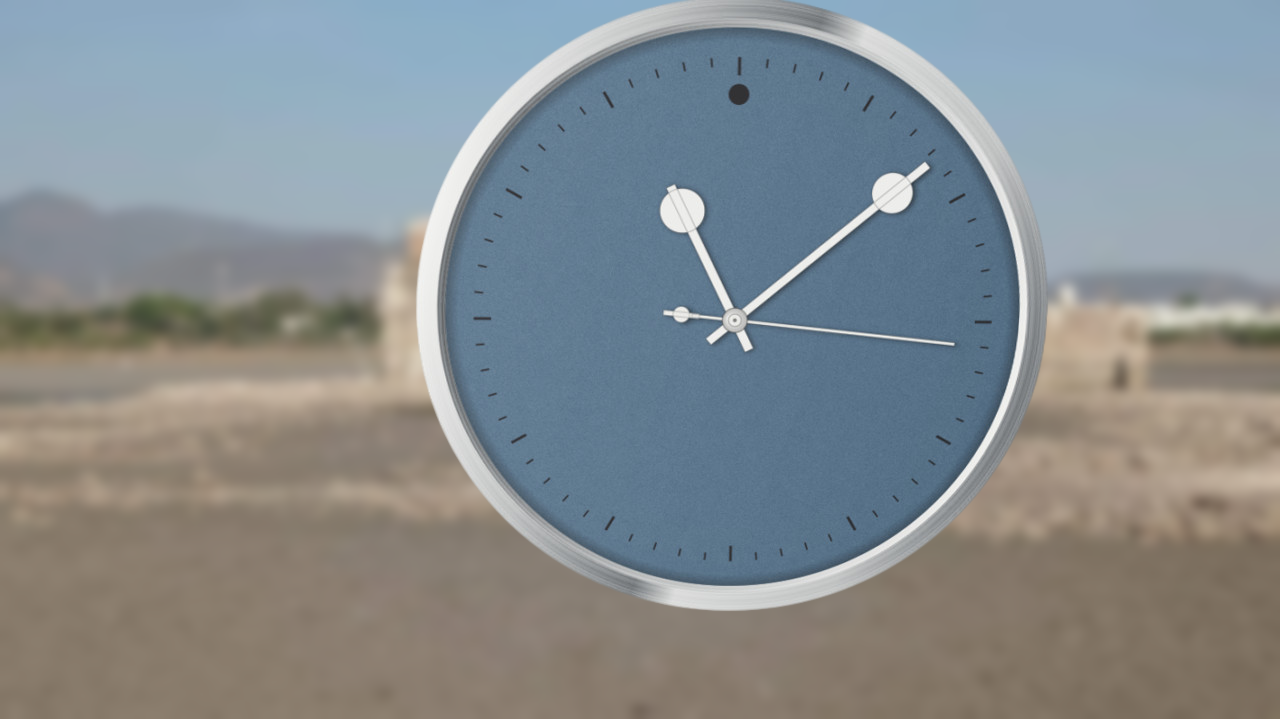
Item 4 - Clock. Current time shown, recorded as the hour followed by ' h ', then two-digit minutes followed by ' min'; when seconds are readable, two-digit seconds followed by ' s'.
11 h 08 min 16 s
